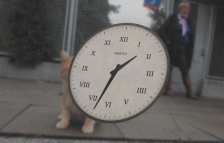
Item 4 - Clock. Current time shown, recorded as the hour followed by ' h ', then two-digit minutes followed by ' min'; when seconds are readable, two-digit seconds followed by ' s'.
1 h 33 min
